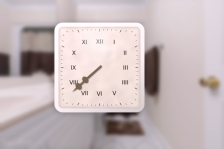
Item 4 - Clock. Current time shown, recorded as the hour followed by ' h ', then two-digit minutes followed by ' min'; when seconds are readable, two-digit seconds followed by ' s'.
7 h 38 min
